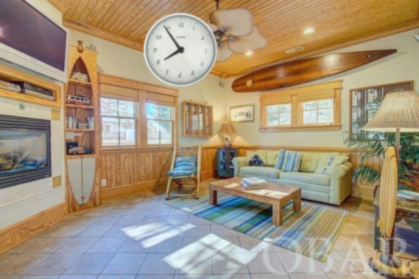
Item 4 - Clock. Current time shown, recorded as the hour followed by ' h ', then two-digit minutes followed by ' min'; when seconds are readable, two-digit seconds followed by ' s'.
7 h 54 min
